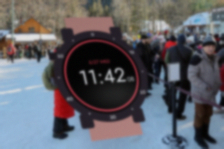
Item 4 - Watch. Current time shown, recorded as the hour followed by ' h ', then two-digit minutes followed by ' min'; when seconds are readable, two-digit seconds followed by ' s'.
11 h 42 min
